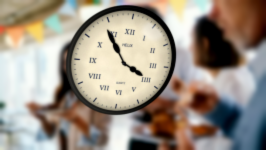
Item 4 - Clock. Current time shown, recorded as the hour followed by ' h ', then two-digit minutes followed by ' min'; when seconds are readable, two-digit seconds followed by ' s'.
3 h 54 min
